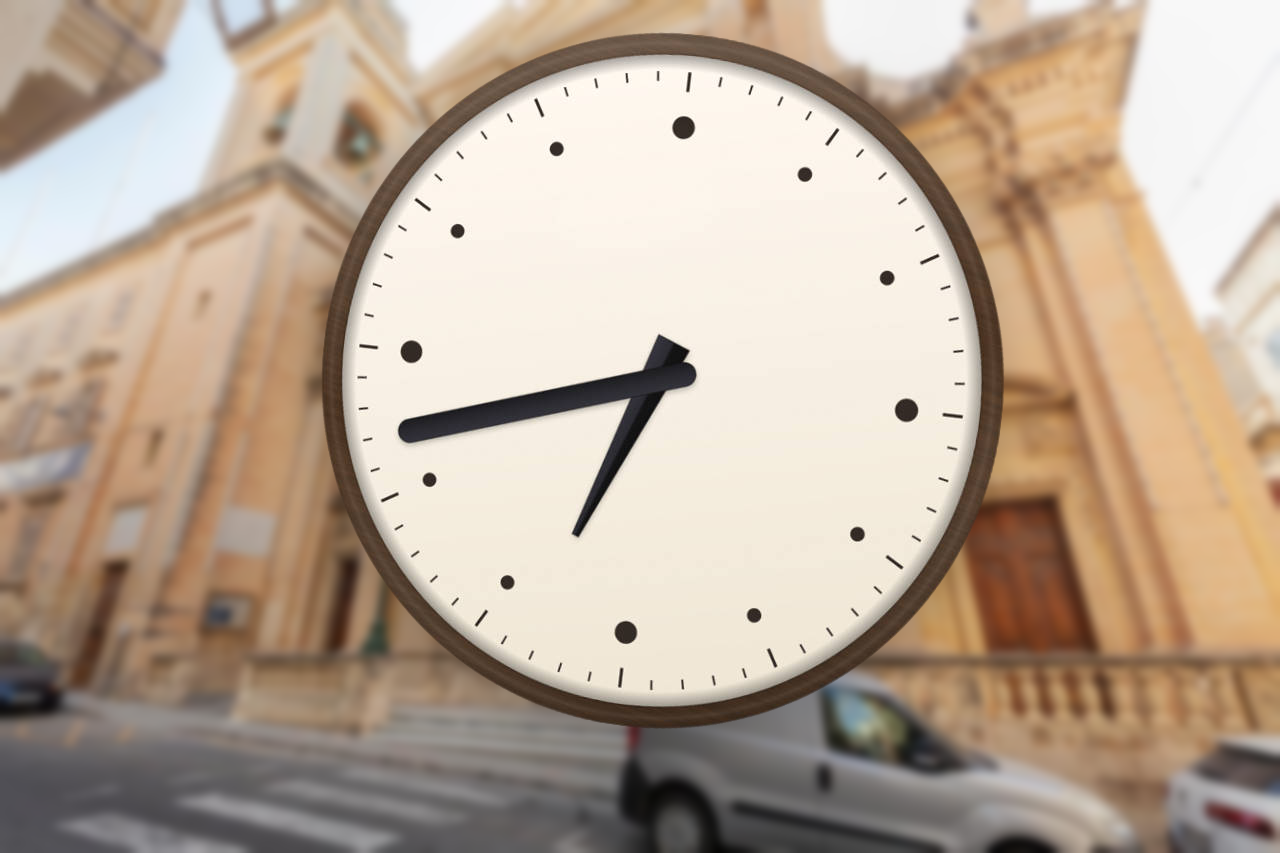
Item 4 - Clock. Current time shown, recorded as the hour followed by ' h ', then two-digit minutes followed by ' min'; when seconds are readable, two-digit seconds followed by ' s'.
6 h 42 min
